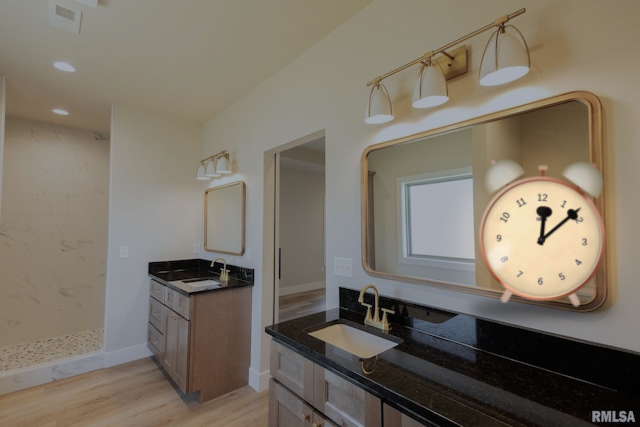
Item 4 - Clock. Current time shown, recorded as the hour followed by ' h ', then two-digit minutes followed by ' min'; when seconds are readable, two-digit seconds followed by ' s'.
12 h 08 min
